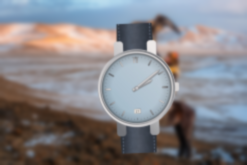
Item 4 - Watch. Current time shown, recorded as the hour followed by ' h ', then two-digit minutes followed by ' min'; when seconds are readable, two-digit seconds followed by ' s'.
2 h 09 min
